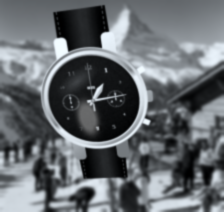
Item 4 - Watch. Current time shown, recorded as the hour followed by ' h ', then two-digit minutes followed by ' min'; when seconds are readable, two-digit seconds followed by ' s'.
1 h 14 min
